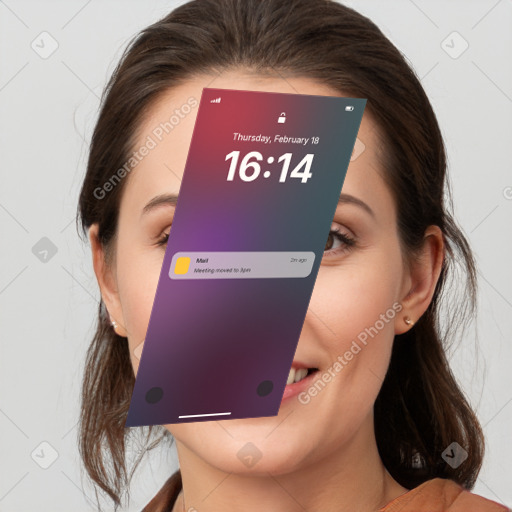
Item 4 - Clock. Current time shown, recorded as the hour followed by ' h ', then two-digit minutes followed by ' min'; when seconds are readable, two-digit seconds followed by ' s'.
16 h 14 min
